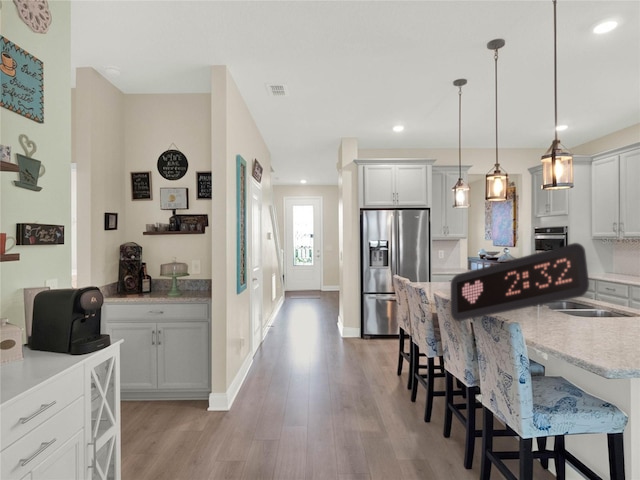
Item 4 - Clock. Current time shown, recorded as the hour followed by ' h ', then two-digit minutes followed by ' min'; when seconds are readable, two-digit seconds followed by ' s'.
2 h 32 min
